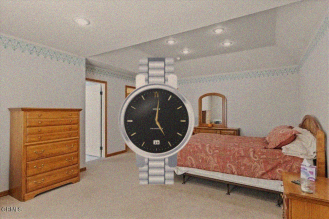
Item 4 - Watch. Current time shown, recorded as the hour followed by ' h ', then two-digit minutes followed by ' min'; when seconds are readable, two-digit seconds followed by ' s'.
5 h 01 min
